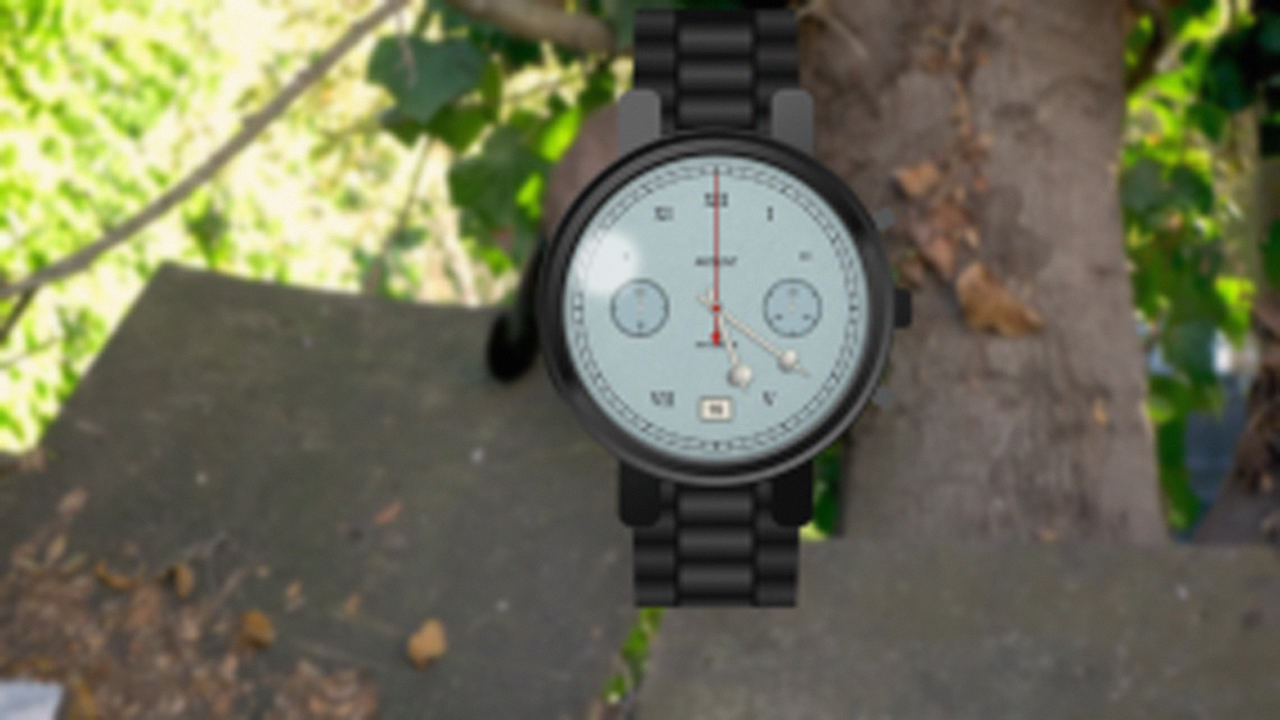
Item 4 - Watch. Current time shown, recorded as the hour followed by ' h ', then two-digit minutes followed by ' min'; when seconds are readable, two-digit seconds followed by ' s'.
5 h 21 min
